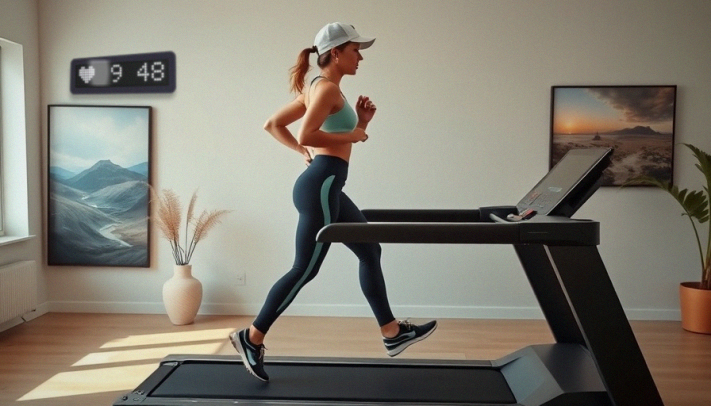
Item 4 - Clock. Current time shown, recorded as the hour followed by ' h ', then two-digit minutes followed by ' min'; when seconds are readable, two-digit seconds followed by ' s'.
9 h 48 min
